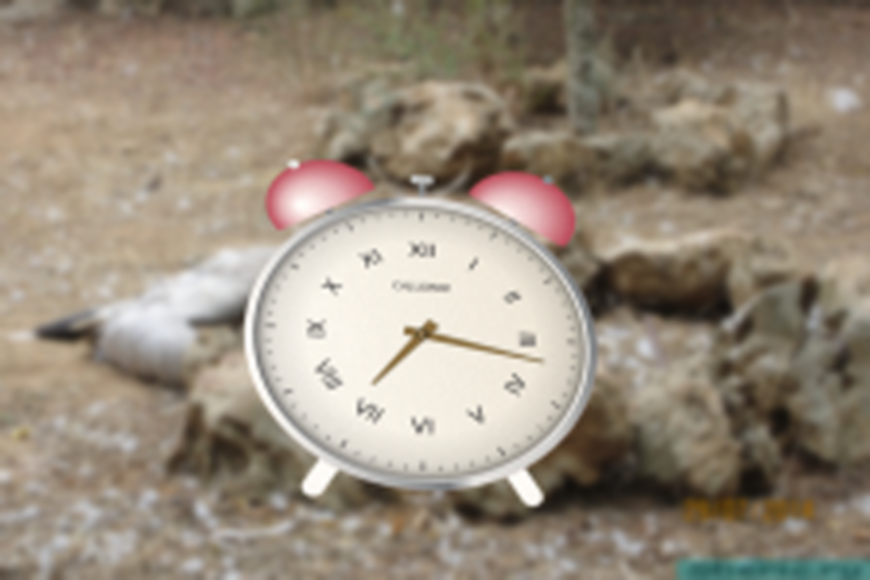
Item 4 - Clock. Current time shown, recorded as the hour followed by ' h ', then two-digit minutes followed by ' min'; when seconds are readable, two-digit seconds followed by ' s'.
7 h 17 min
